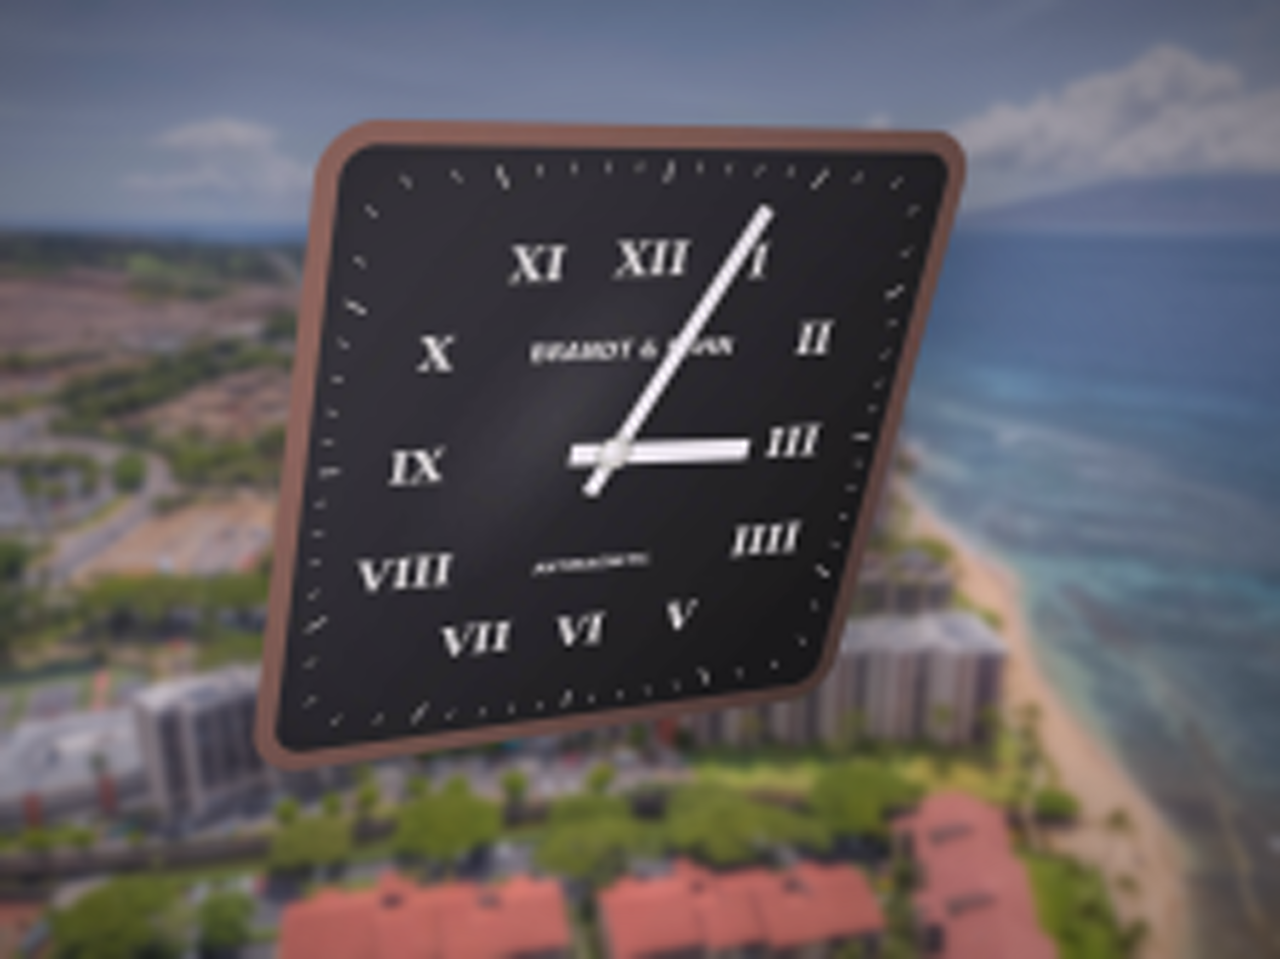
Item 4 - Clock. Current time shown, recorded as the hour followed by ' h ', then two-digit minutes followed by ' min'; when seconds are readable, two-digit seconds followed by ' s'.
3 h 04 min
